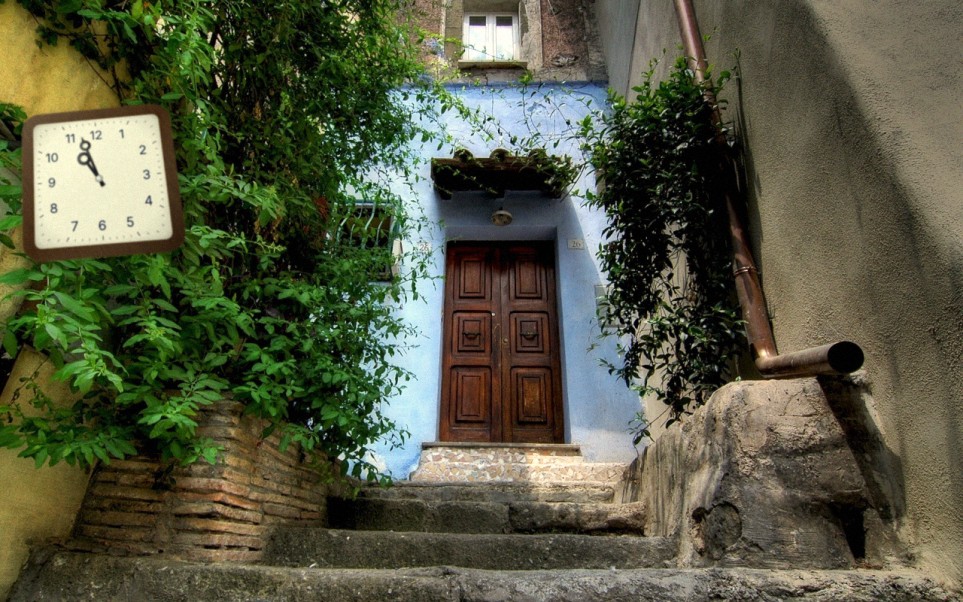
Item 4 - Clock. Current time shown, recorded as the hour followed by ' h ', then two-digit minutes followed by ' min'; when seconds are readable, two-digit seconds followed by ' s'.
10 h 57 min
